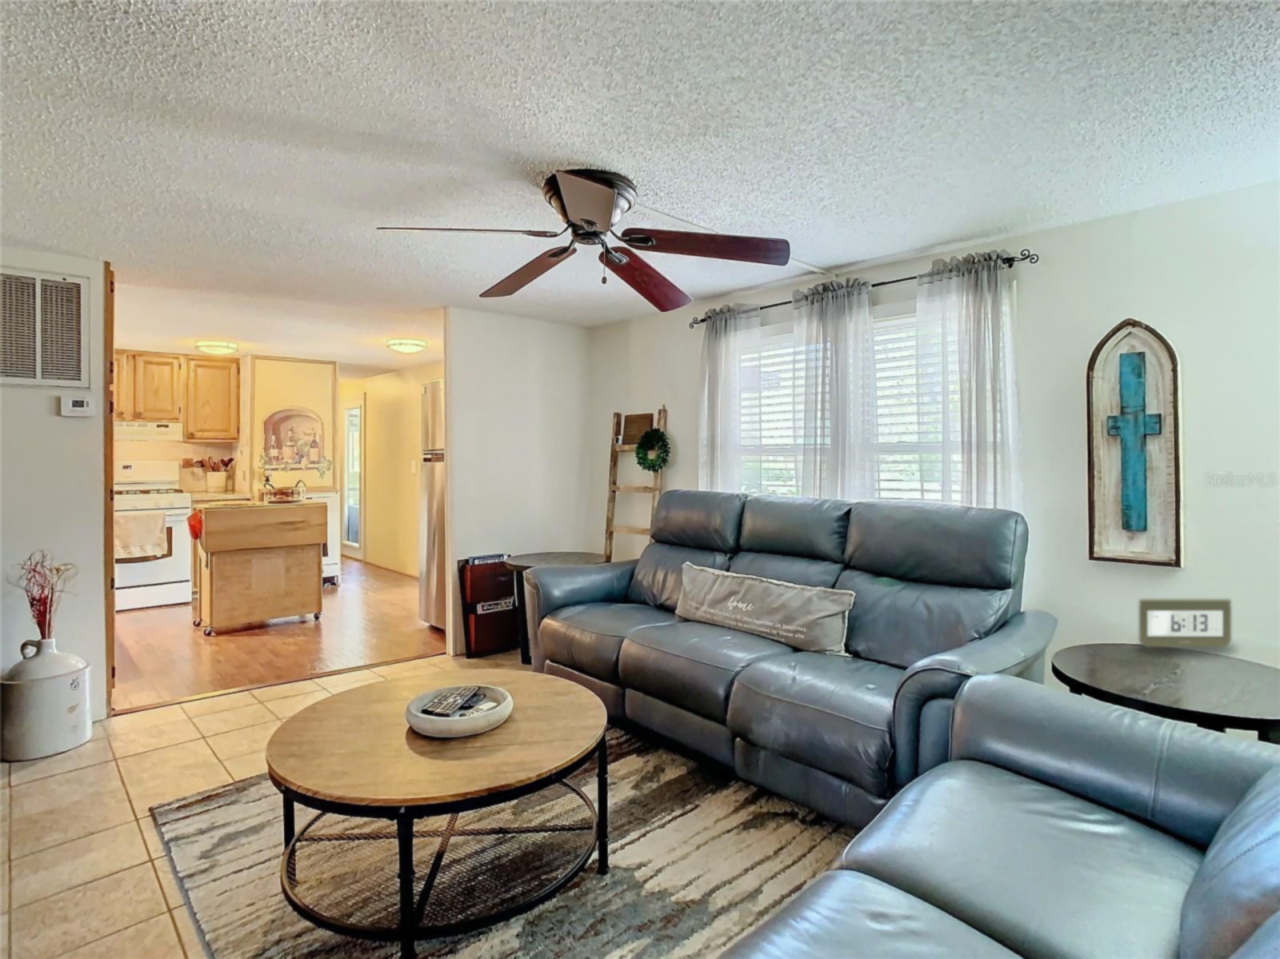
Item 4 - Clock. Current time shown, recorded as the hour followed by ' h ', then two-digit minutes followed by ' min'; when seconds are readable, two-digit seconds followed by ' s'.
6 h 13 min
